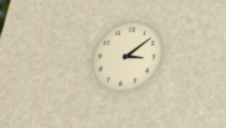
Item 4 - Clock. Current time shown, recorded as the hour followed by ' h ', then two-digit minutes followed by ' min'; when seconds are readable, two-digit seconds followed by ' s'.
3 h 08 min
